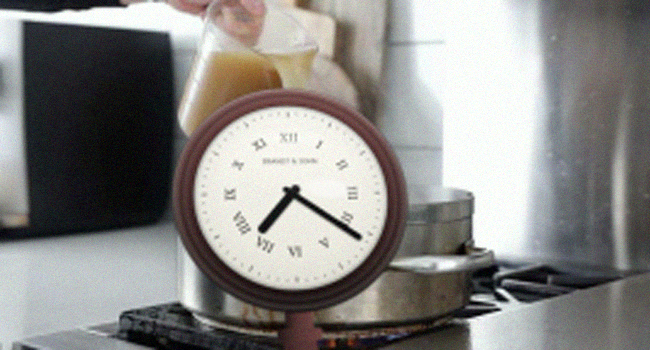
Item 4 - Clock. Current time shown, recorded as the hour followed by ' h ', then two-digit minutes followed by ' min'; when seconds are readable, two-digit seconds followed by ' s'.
7 h 21 min
